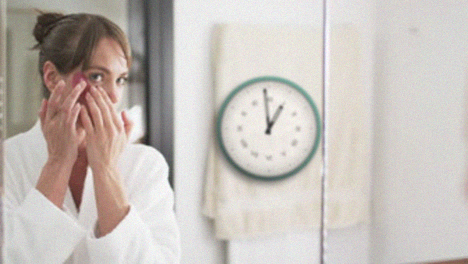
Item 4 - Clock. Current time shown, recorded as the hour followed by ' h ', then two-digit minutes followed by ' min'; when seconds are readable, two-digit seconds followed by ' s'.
12 h 59 min
